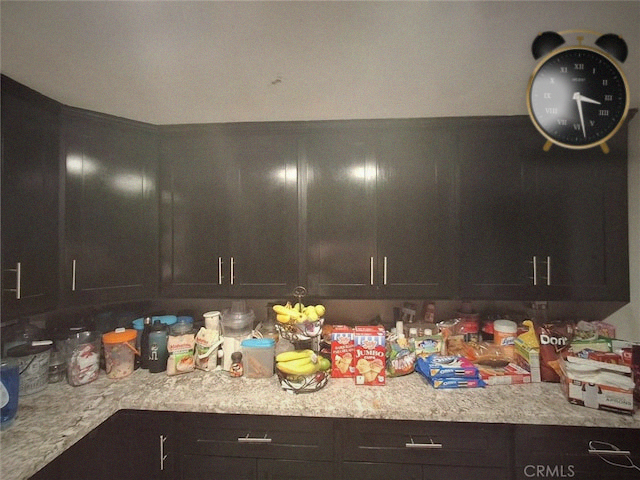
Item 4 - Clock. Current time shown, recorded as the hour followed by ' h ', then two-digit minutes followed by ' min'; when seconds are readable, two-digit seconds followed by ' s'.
3 h 28 min
